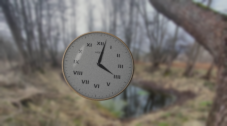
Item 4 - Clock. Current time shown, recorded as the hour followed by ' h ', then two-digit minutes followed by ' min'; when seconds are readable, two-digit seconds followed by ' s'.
4 h 02 min
